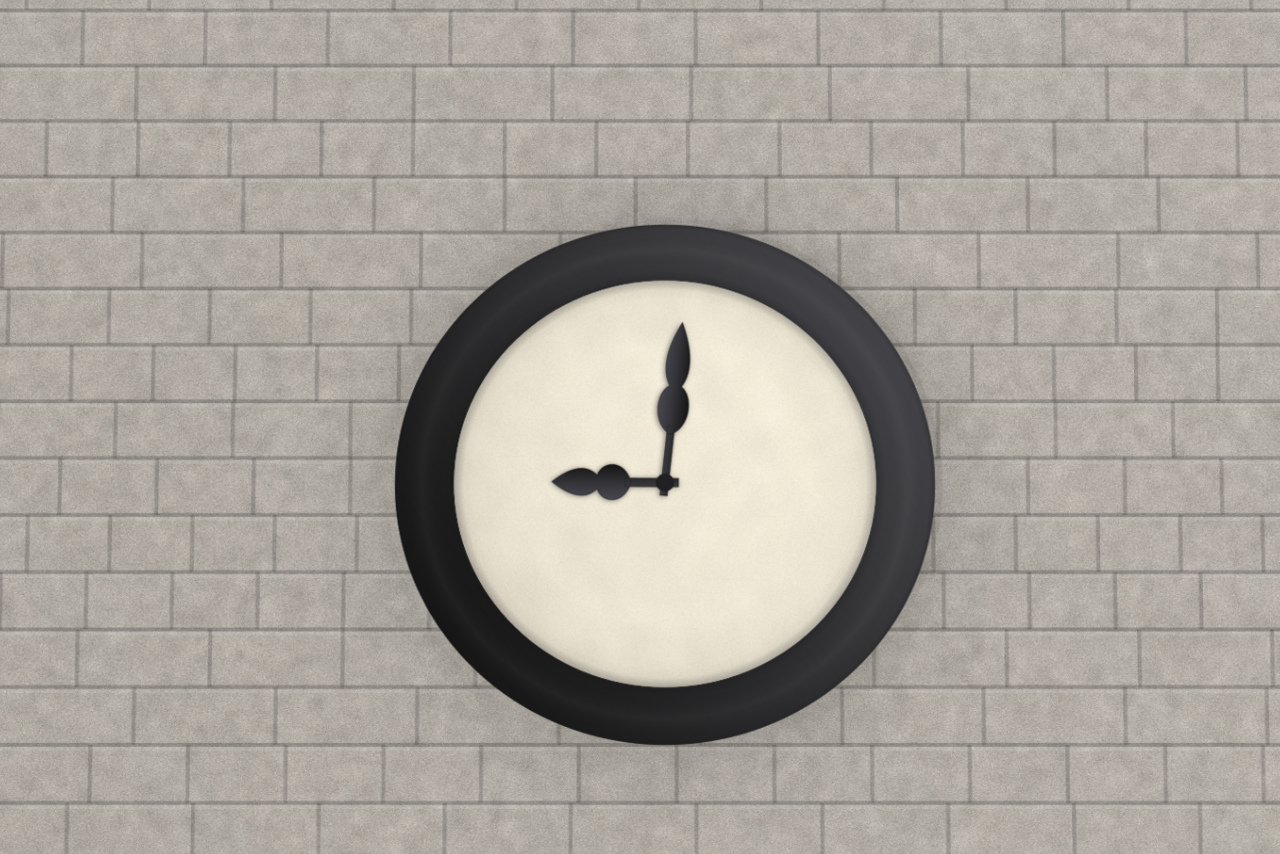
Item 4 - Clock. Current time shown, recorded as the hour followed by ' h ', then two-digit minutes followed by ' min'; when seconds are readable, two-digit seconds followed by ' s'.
9 h 01 min
